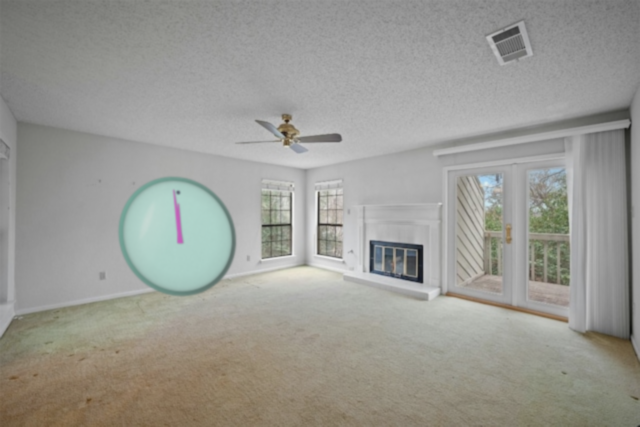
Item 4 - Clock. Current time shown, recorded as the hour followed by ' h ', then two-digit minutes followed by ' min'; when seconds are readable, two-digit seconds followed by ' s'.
11 h 59 min
